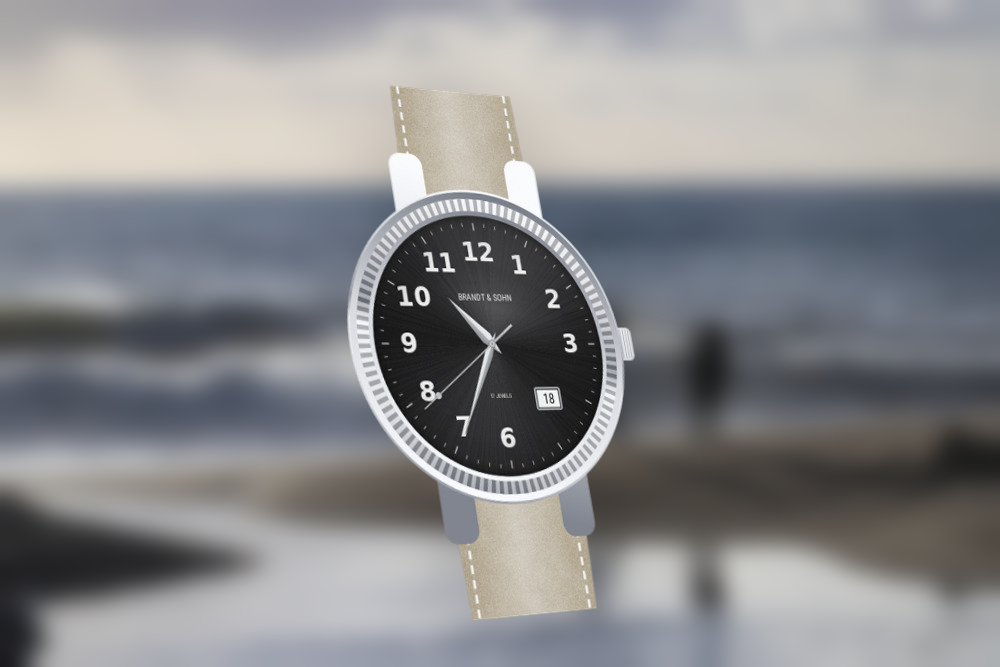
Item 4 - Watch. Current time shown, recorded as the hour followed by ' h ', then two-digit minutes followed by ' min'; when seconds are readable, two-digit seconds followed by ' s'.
10 h 34 min 39 s
